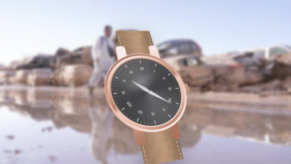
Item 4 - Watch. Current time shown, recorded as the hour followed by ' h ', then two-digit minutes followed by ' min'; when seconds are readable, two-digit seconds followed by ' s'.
10 h 21 min
